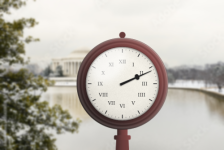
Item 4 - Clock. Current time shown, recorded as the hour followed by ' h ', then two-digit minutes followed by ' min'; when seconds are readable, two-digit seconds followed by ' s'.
2 h 11 min
